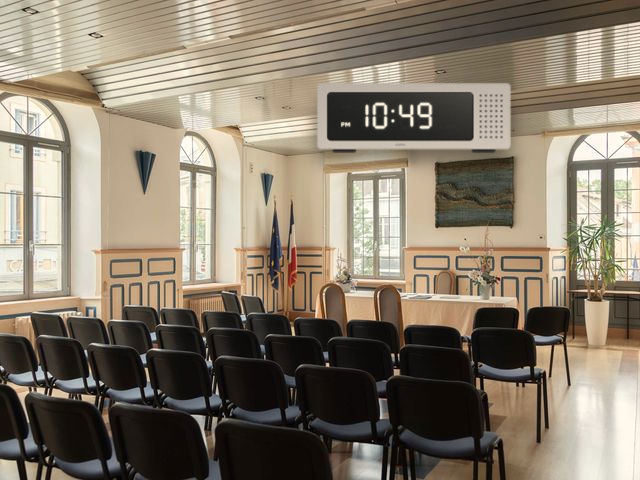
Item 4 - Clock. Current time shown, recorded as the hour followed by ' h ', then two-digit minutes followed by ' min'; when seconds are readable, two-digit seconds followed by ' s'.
10 h 49 min
